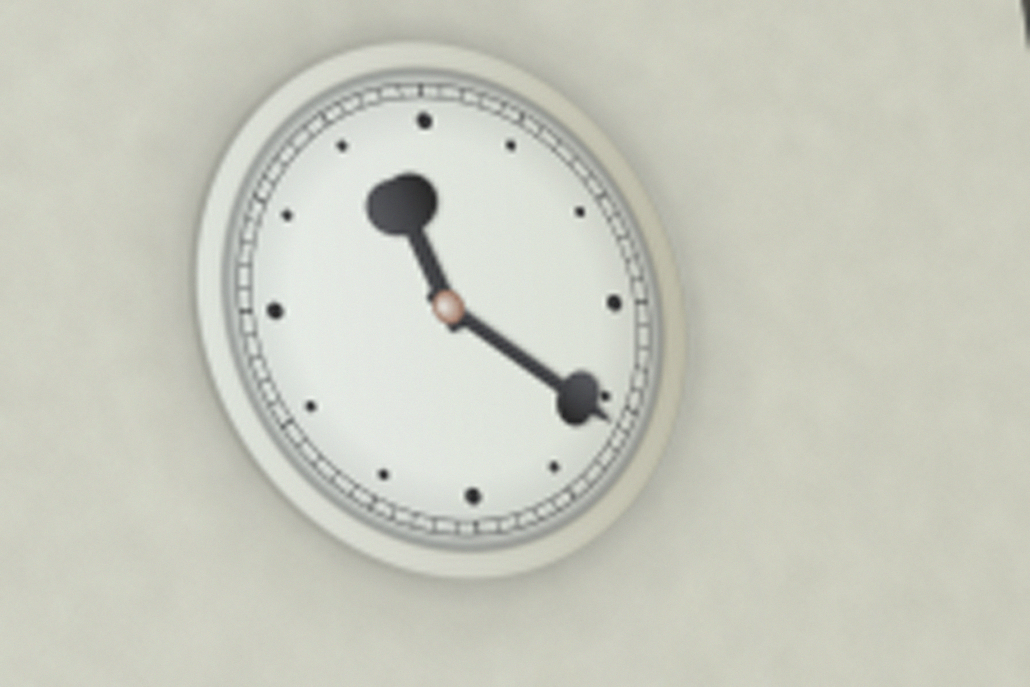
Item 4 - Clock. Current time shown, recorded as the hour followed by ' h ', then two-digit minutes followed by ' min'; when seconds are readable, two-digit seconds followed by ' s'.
11 h 21 min
